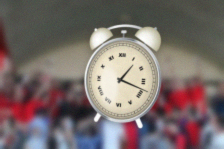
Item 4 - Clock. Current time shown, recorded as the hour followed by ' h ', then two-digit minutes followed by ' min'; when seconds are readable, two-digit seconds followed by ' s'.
1 h 18 min
